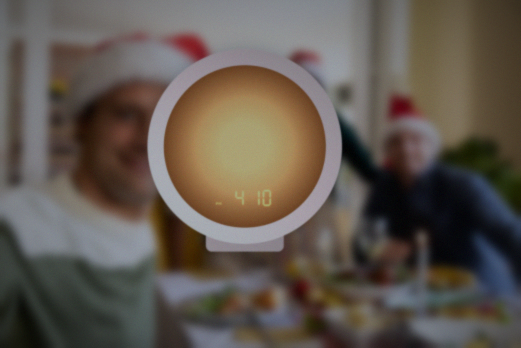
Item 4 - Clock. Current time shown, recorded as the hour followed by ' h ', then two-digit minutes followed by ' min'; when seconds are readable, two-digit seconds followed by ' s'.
4 h 10 min
